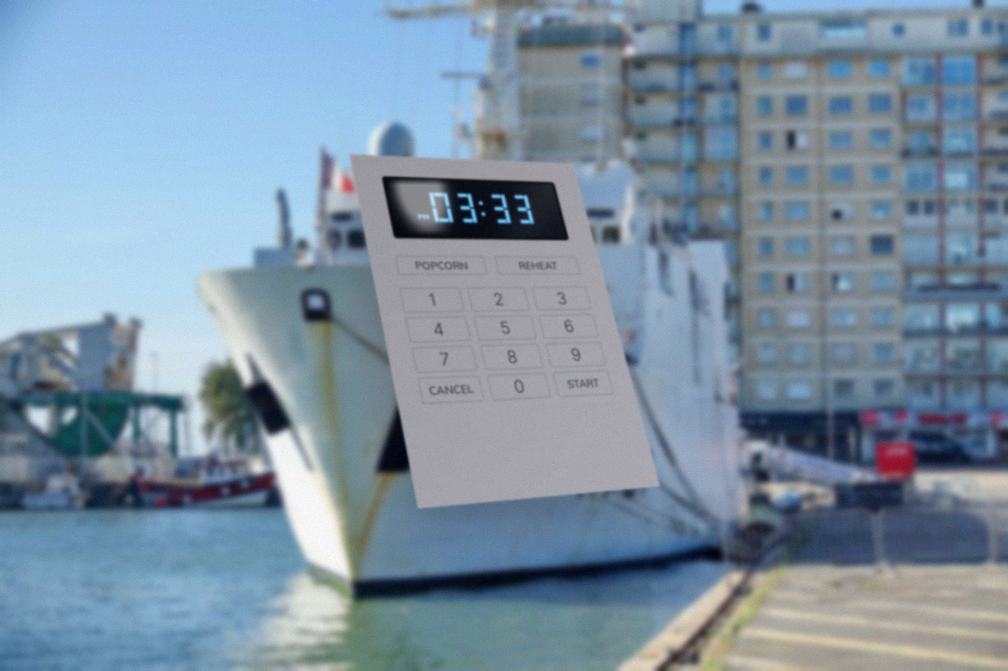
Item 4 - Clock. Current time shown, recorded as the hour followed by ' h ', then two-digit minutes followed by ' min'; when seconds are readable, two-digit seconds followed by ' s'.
3 h 33 min
